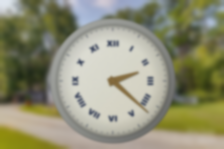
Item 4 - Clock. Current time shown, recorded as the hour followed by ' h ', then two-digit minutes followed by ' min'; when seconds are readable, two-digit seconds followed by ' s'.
2 h 22 min
